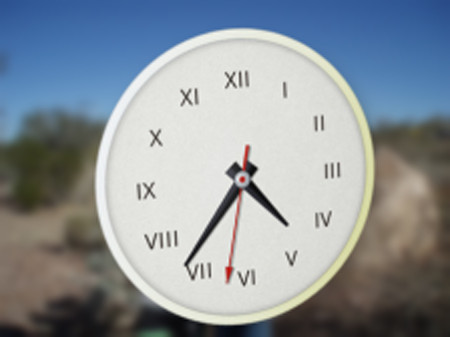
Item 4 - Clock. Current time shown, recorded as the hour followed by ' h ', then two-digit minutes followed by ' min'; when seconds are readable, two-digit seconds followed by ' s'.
4 h 36 min 32 s
